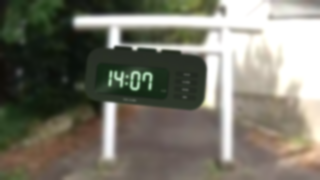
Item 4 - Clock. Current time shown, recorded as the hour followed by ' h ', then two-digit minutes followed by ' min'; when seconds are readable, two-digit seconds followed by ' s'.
14 h 07 min
